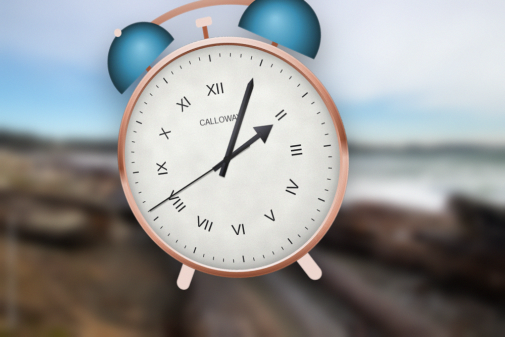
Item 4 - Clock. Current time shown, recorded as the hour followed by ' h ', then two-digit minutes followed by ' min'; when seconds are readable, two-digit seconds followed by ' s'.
2 h 04 min 41 s
